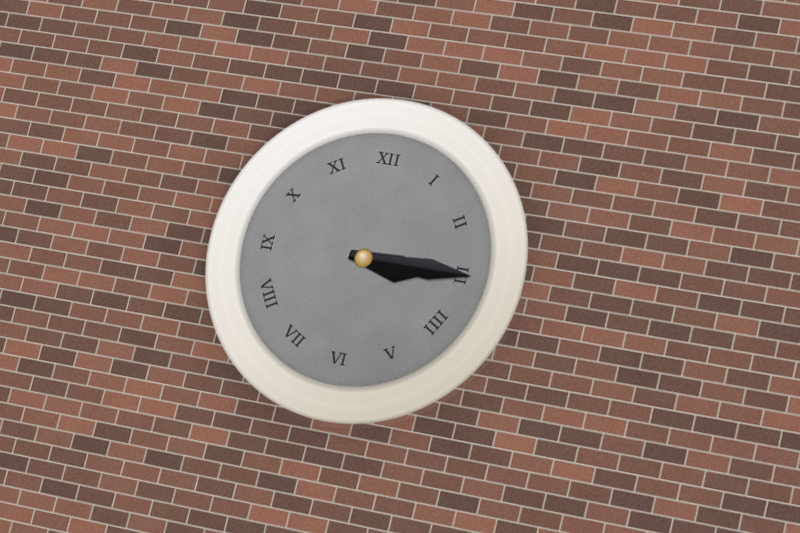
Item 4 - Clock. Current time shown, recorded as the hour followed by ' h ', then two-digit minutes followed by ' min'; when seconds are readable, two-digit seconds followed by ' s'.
3 h 15 min
